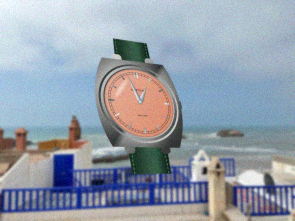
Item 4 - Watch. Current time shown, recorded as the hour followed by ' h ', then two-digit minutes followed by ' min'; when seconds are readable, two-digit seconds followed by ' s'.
12 h 57 min
